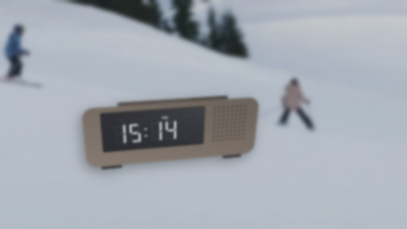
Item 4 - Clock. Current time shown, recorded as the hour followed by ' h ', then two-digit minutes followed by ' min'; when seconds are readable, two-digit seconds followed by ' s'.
15 h 14 min
